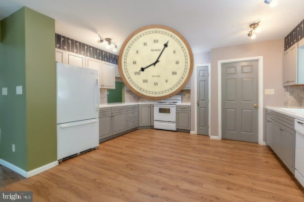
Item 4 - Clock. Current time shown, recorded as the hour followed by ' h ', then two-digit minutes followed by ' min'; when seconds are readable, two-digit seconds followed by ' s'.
8 h 05 min
